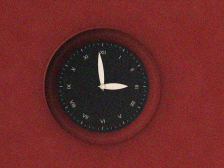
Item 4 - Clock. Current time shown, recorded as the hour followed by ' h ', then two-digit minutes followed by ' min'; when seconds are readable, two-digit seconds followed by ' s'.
2 h 59 min
